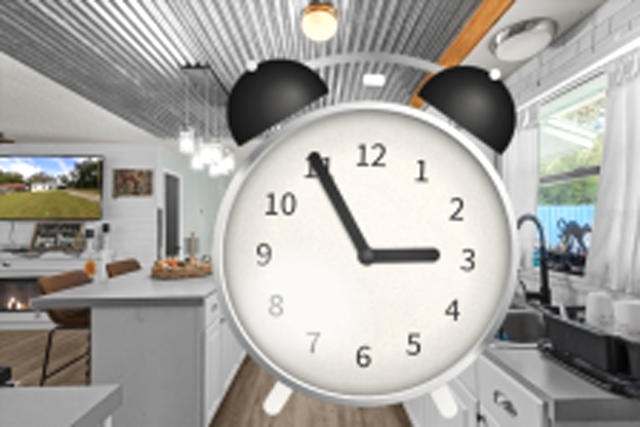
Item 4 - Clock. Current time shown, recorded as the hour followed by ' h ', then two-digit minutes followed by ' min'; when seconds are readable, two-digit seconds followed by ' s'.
2 h 55 min
